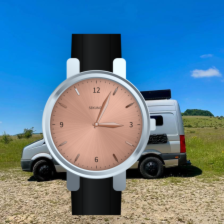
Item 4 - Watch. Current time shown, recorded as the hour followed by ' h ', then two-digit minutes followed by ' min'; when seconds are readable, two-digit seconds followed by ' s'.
3 h 04 min
